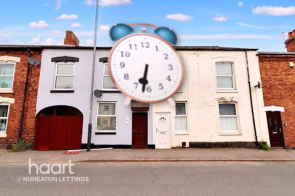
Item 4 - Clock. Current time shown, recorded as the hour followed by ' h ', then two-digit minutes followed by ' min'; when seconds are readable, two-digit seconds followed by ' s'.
6 h 32 min
